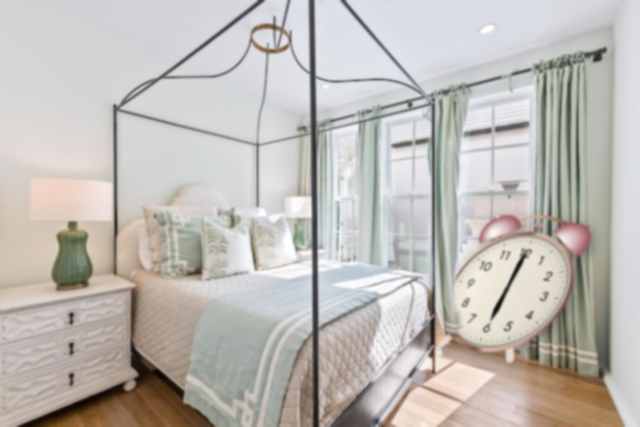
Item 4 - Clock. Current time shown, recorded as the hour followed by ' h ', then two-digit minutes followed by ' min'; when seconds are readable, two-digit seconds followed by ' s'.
6 h 00 min
